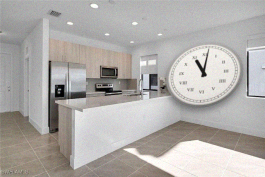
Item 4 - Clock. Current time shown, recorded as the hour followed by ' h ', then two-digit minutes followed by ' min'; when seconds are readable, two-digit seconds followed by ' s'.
11 h 01 min
